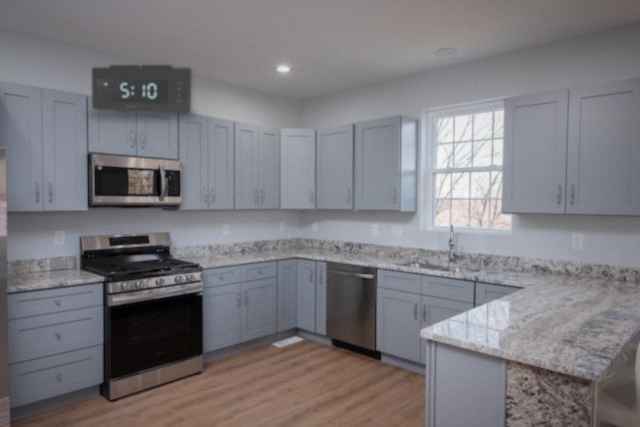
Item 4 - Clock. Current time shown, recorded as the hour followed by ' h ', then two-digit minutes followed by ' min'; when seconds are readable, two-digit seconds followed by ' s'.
5 h 10 min
